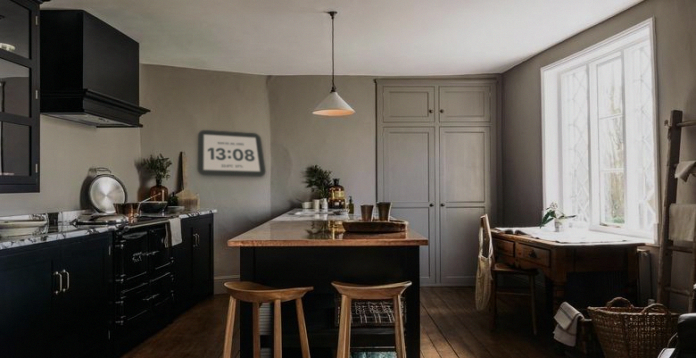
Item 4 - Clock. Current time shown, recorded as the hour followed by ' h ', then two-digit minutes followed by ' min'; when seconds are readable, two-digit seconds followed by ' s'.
13 h 08 min
